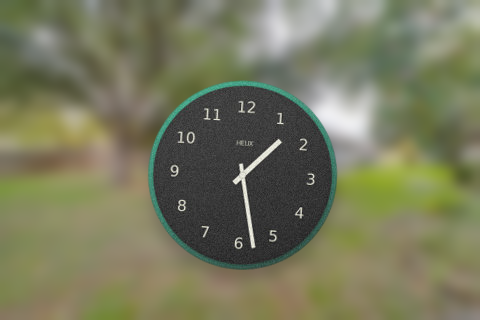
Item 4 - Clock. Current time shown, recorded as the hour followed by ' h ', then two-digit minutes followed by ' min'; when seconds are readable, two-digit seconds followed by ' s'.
1 h 28 min
